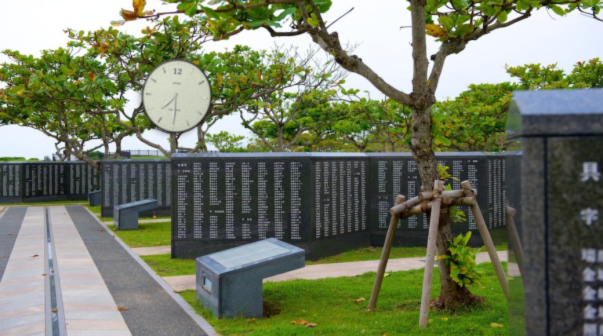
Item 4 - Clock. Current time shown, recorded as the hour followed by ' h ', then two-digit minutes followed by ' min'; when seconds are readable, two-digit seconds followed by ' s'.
7 h 30 min
